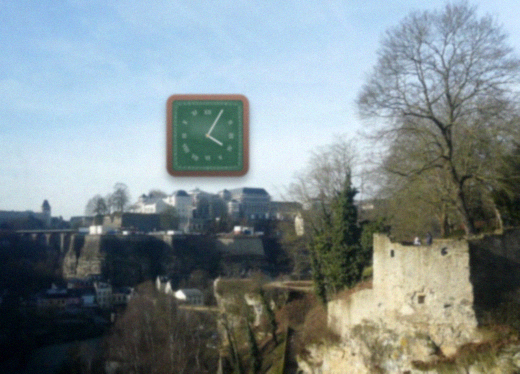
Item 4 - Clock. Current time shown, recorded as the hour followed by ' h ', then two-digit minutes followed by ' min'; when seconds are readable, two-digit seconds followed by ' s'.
4 h 05 min
